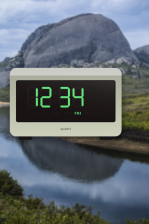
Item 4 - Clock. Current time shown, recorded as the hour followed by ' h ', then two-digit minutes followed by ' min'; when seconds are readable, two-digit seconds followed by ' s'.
12 h 34 min
